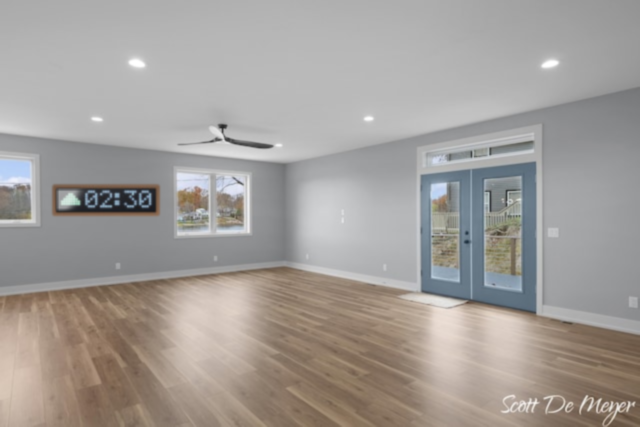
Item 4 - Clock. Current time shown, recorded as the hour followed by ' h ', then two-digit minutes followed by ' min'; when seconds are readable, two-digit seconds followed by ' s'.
2 h 30 min
